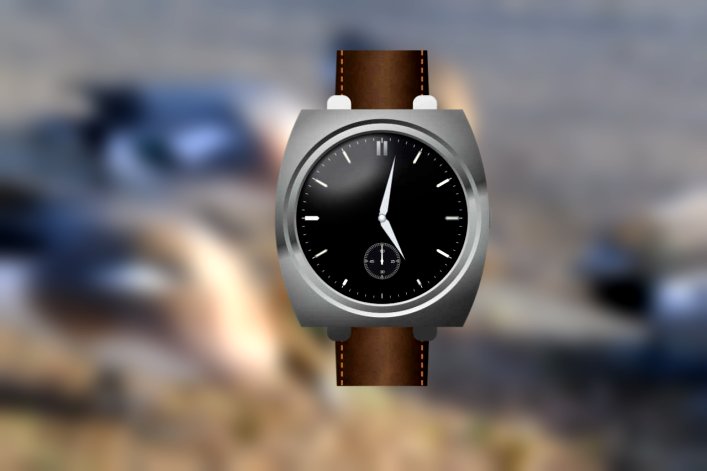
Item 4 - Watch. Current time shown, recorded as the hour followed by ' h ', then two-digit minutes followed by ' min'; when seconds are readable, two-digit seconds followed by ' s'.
5 h 02 min
